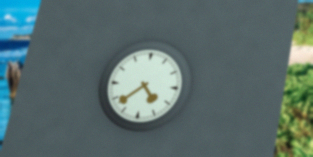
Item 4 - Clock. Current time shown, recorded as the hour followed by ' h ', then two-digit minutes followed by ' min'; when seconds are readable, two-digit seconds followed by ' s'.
4 h 38 min
